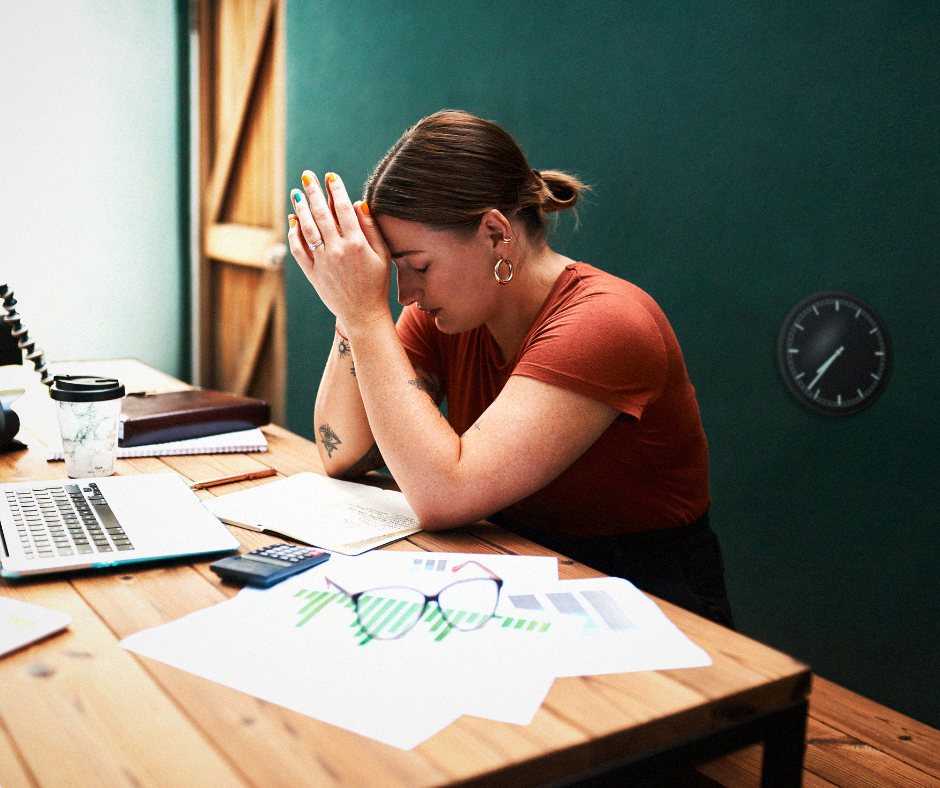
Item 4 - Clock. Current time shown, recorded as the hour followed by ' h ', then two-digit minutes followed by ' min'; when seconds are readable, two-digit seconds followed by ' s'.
7 h 37 min
